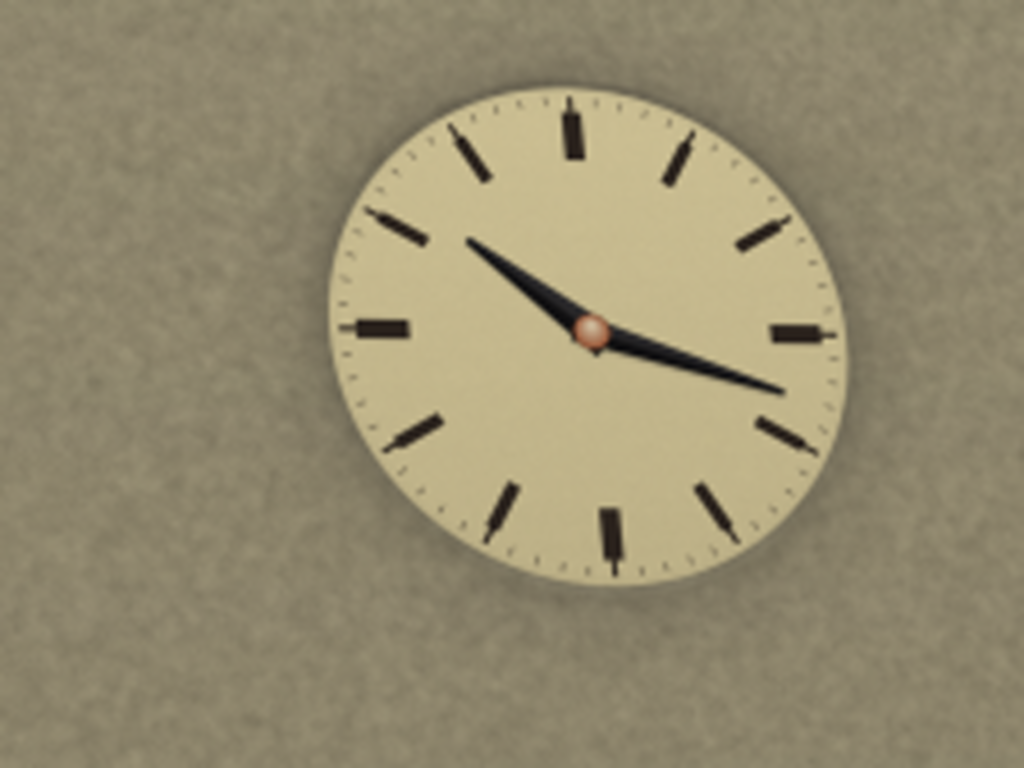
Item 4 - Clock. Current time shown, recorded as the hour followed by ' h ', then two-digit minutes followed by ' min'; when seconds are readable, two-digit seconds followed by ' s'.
10 h 18 min
